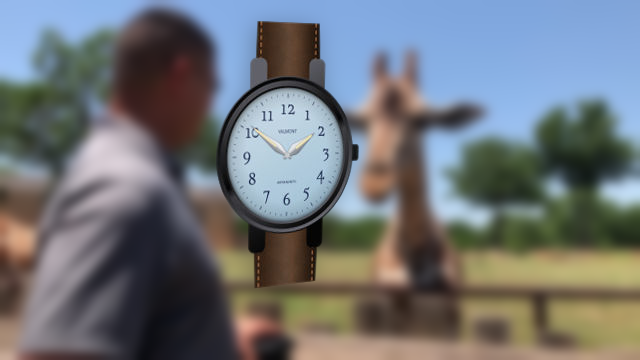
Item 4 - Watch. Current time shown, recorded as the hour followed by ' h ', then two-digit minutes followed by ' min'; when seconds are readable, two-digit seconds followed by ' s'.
1 h 51 min
